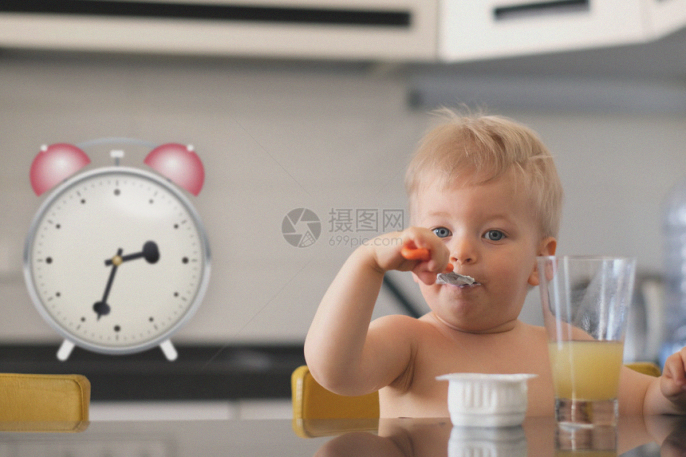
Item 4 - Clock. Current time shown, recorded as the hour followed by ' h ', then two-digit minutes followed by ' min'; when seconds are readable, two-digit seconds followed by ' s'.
2 h 33 min
